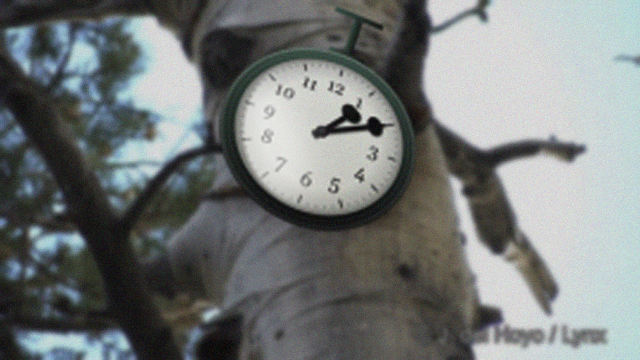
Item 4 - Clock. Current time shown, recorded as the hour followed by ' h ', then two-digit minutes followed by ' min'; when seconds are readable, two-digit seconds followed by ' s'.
1 h 10 min
